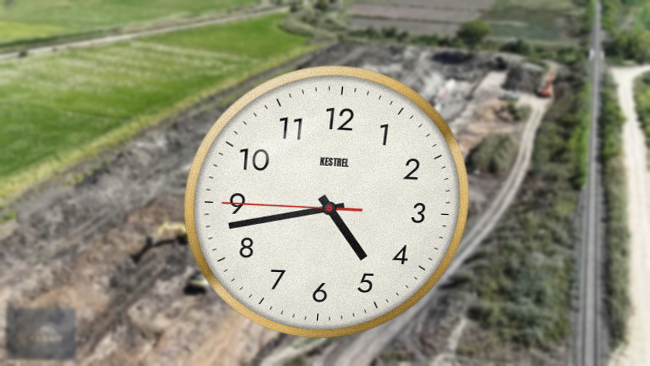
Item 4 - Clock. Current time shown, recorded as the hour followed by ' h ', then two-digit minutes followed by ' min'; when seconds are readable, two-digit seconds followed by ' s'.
4 h 42 min 45 s
